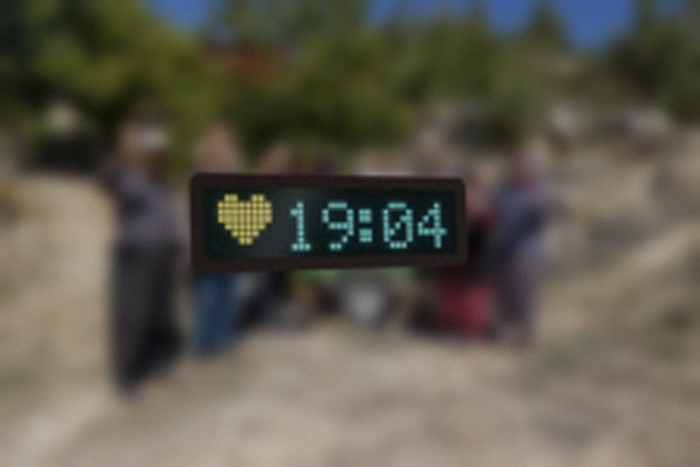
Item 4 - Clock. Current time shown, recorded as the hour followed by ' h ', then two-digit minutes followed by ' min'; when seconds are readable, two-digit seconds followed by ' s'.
19 h 04 min
